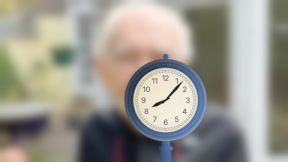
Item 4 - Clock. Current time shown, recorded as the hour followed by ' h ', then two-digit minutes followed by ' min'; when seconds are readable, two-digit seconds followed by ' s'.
8 h 07 min
